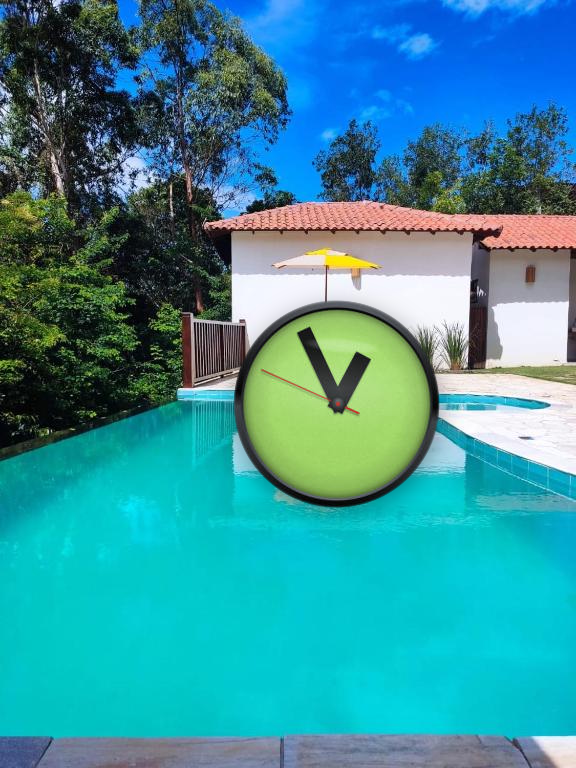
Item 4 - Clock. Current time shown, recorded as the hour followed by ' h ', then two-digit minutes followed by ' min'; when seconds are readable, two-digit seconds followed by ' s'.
12 h 55 min 49 s
